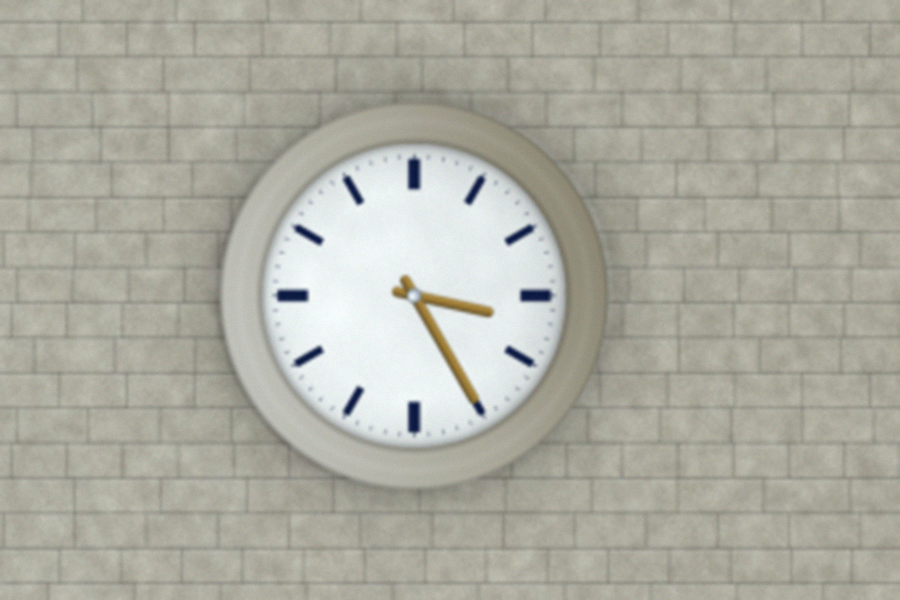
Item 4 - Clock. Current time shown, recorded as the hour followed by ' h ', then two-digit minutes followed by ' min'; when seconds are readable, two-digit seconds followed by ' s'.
3 h 25 min
